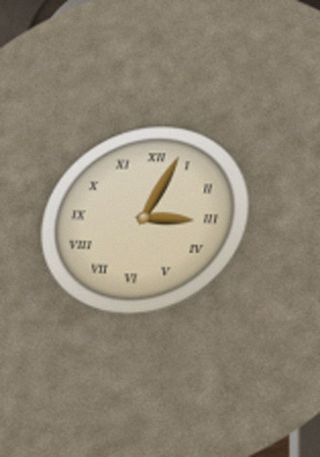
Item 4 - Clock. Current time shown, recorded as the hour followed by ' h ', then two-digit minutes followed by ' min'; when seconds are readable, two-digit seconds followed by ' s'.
3 h 03 min
